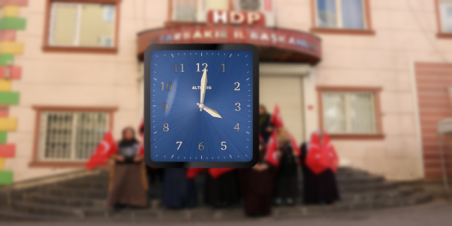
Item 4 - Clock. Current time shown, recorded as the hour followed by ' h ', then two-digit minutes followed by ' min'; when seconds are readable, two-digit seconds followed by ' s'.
4 h 01 min
